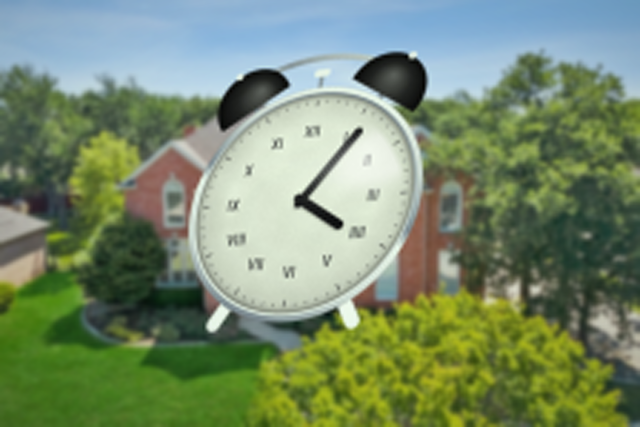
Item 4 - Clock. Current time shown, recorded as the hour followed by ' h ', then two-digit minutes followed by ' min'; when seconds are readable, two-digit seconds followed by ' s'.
4 h 06 min
